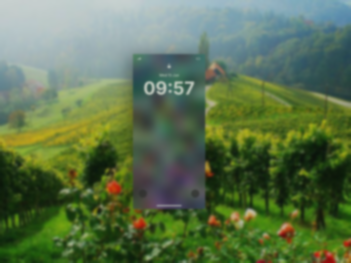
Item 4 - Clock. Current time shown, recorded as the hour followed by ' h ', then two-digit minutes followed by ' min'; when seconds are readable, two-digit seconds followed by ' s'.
9 h 57 min
